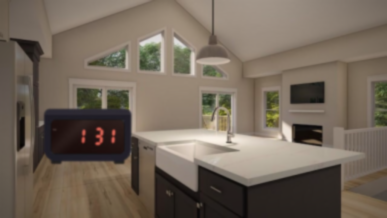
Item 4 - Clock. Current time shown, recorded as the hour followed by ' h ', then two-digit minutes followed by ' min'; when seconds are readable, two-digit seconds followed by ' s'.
1 h 31 min
